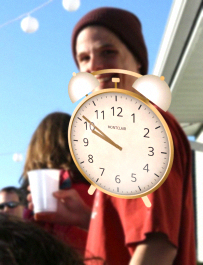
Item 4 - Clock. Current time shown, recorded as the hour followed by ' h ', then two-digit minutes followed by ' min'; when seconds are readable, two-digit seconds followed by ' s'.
9 h 51 min
